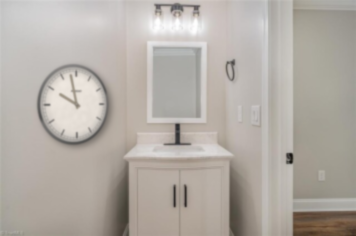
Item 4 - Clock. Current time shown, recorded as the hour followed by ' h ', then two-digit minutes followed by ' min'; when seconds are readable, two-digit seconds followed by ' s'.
9 h 58 min
